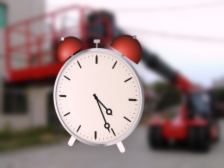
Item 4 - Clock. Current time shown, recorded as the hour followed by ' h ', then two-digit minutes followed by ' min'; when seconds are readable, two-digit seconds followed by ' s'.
4 h 26 min
